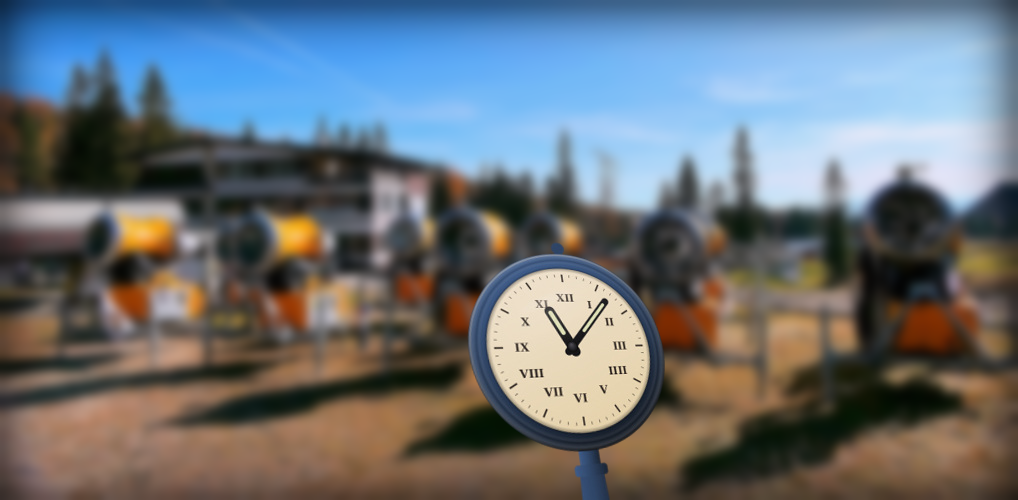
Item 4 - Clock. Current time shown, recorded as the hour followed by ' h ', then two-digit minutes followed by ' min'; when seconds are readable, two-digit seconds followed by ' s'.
11 h 07 min
